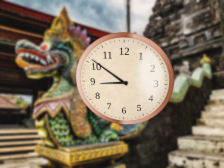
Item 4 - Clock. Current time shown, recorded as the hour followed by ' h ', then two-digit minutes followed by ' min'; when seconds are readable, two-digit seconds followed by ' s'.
8 h 51 min
